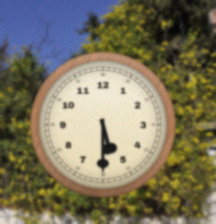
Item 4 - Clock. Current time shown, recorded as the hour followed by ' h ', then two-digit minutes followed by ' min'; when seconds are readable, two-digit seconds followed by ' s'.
5 h 30 min
